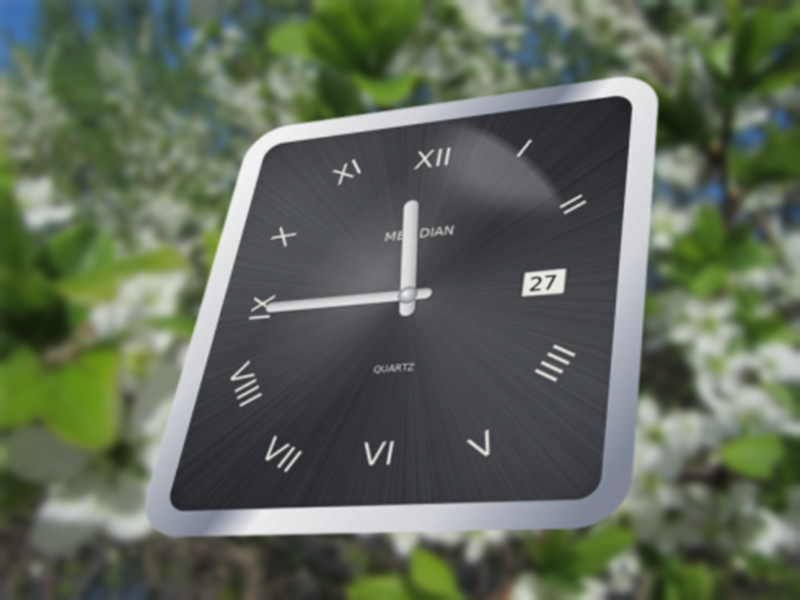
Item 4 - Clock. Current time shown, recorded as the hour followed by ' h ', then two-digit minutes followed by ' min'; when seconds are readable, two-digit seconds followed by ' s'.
11 h 45 min
